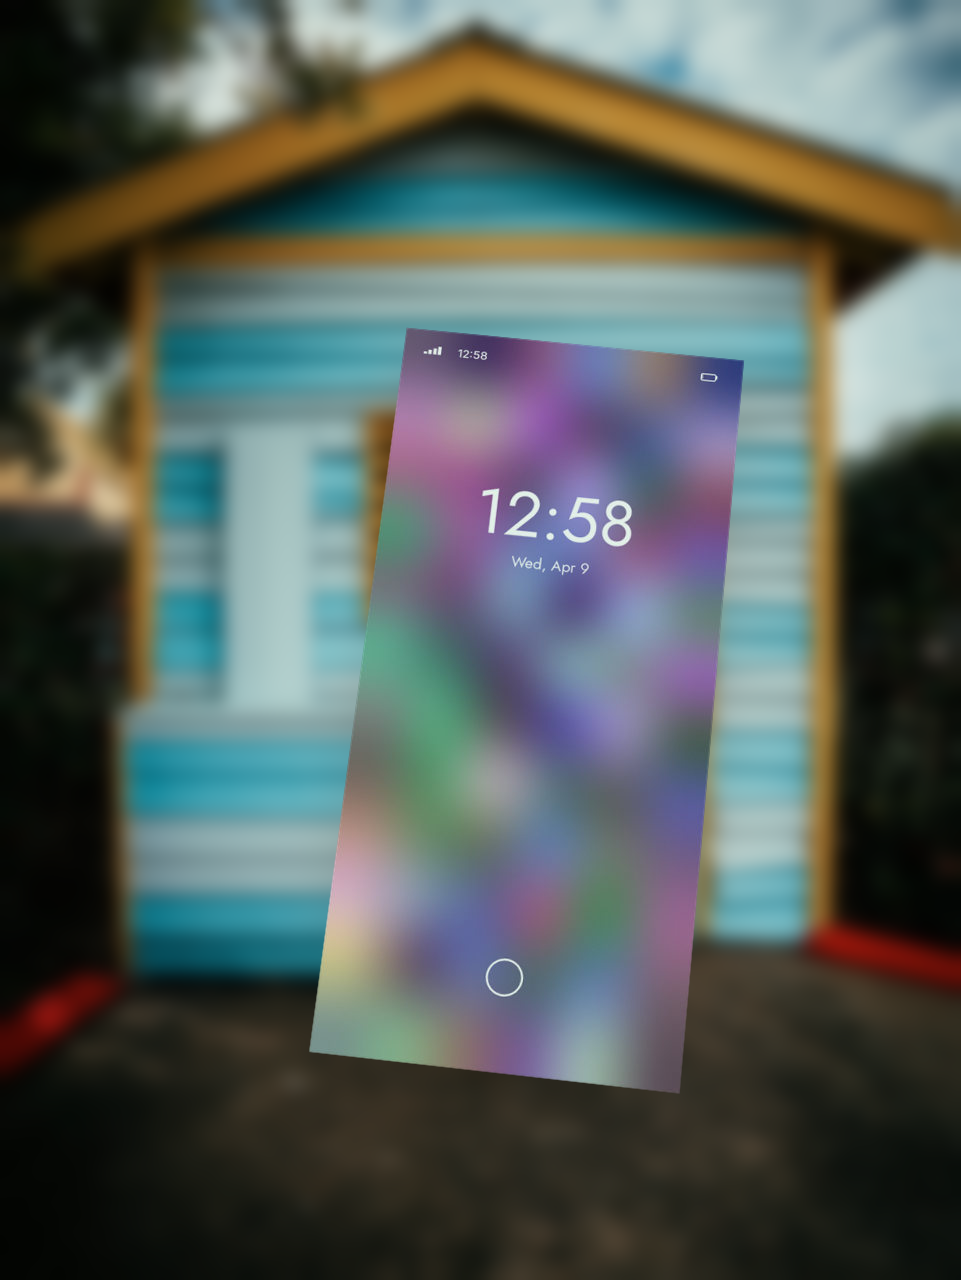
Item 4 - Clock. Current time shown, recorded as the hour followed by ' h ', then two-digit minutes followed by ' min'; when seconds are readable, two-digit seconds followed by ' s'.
12 h 58 min
